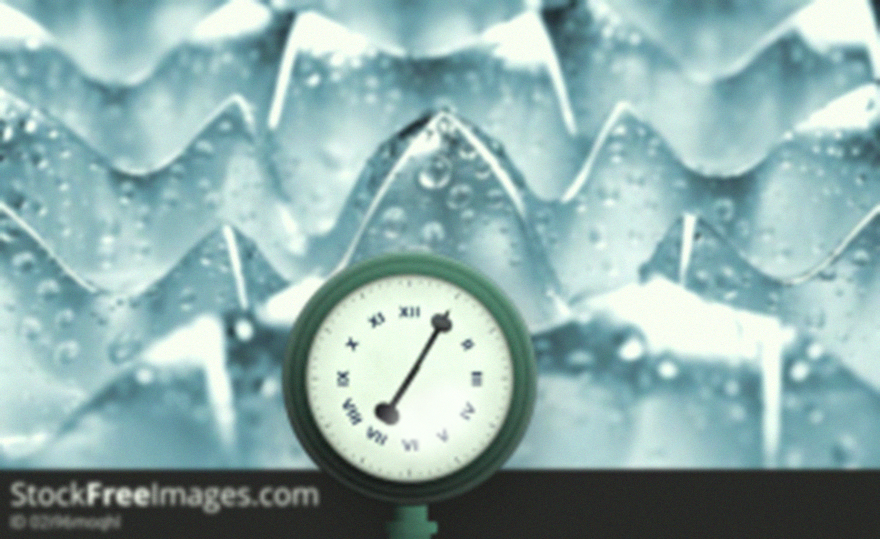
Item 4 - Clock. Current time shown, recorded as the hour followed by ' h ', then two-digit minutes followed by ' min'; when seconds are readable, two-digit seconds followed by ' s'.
7 h 05 min
